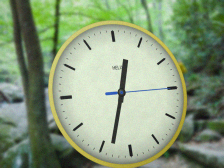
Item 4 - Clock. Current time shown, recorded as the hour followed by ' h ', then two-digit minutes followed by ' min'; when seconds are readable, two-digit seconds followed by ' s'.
12 h 33 min 15 s
